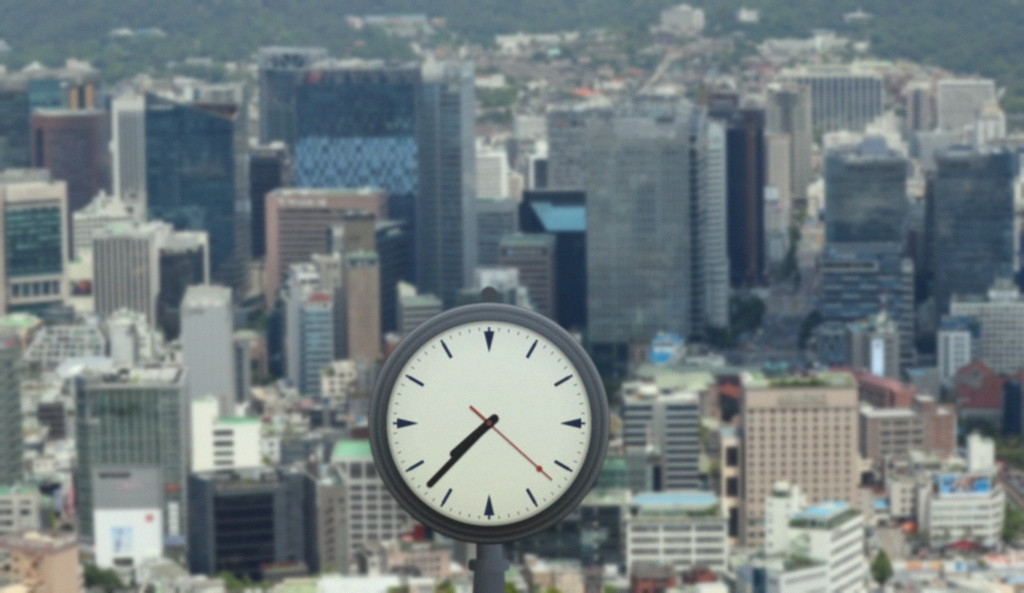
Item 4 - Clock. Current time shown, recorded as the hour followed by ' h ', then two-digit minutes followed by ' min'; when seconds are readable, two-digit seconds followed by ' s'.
7 h 37 min 22 s
